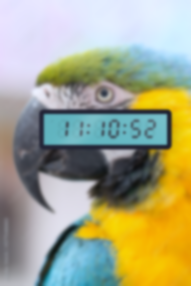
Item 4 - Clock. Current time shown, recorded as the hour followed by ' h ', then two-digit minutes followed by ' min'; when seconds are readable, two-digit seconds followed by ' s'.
11 h 10 min 52 s
